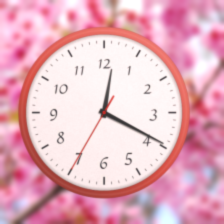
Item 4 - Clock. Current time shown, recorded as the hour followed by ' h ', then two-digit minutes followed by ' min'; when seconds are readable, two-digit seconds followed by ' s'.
12 h 19 min 35 s
